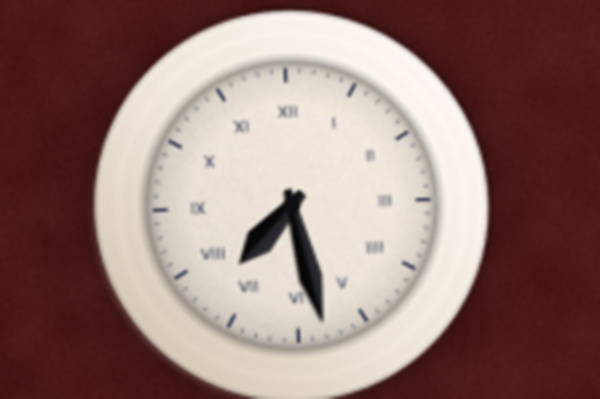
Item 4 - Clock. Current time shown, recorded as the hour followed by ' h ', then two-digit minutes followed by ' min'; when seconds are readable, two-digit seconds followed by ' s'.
7 h 28 min
